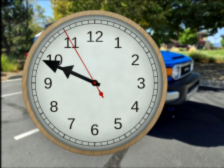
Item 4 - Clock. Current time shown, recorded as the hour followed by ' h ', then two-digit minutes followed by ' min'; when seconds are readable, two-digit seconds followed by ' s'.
9 h 48 min 55 s
